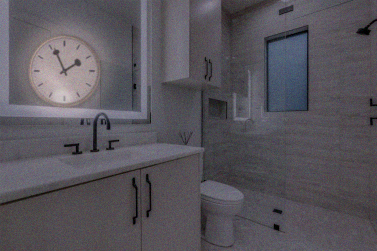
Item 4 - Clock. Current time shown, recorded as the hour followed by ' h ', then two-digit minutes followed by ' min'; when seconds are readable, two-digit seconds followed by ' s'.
1 h 56 min
